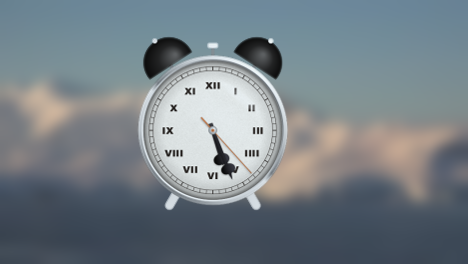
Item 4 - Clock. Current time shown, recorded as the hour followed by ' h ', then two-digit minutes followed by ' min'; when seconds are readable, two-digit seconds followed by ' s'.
5 h 26 min 23 s
